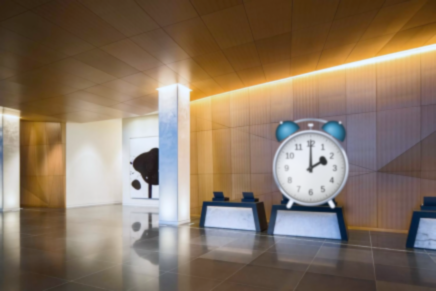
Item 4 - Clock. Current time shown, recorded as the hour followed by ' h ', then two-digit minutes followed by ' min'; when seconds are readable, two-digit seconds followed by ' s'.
2 h 00 min
